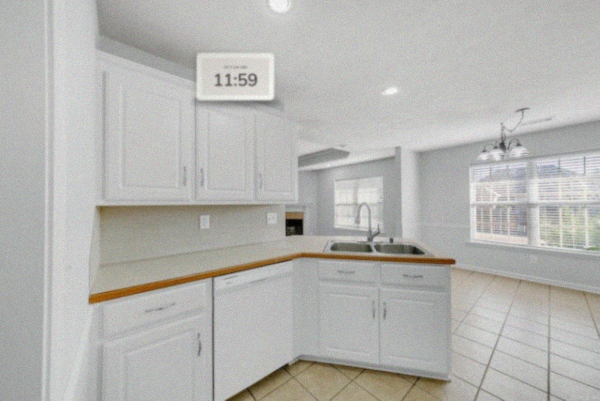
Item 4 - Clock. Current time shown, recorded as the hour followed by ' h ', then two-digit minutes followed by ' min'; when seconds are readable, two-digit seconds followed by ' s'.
11 h 59 min
